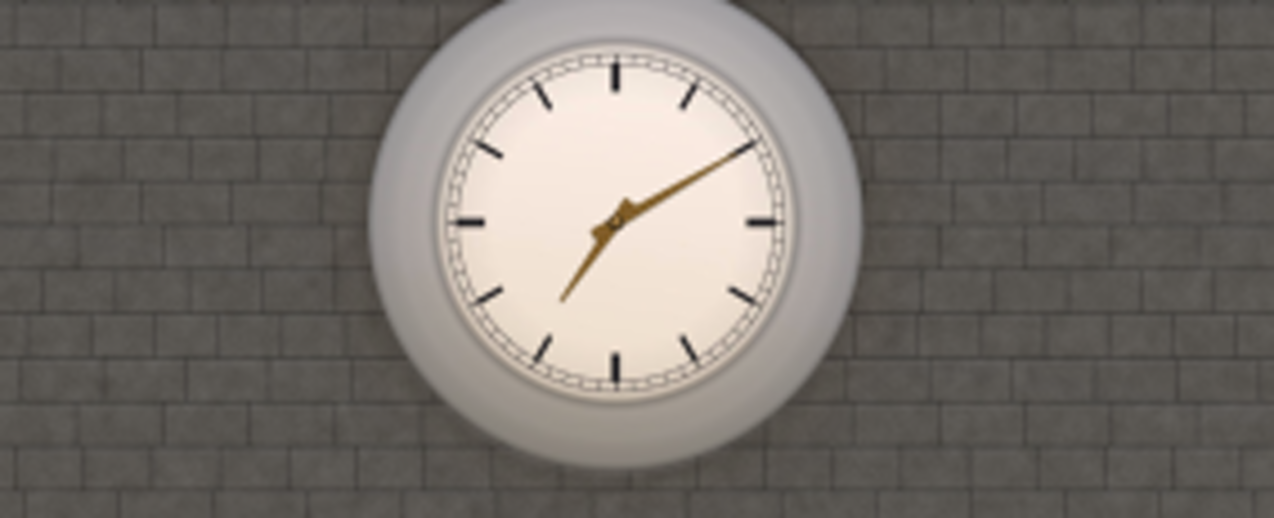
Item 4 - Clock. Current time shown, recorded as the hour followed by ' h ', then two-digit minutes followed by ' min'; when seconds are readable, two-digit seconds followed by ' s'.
7 h 10 min
